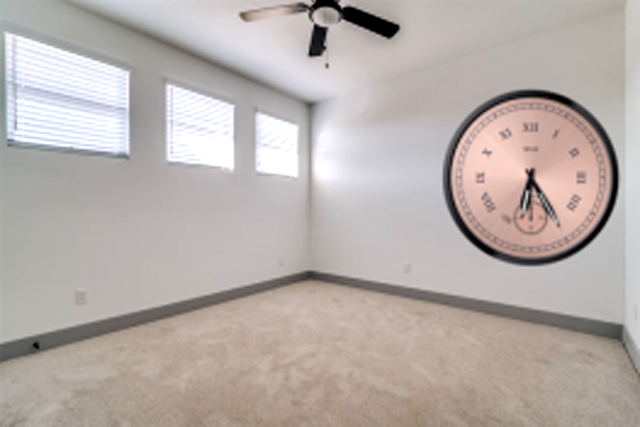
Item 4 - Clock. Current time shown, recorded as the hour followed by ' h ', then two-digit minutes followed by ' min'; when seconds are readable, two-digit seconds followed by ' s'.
6 h 25 min
